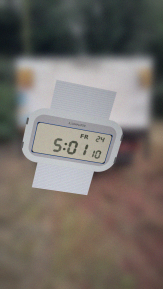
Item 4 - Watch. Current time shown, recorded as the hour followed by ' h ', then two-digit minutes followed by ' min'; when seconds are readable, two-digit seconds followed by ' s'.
5 h 01 min 10 s
